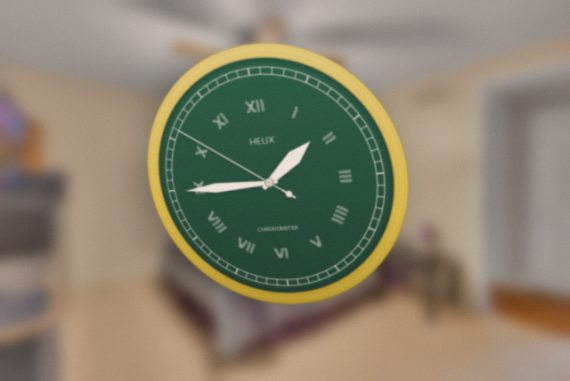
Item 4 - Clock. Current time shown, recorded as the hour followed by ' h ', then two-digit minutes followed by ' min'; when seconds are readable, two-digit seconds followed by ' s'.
1 h 44 min 51 s
